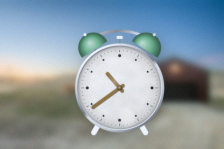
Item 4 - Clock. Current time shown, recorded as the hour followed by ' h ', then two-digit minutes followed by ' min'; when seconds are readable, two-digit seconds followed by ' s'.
10 h 39 min
